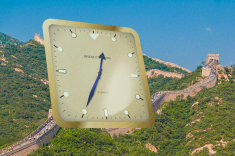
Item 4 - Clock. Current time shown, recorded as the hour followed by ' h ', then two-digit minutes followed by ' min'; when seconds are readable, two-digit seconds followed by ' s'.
12 h 35 min
